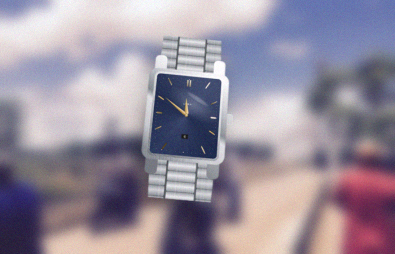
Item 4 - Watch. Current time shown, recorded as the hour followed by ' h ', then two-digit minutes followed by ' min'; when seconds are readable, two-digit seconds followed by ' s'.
11 h 51 min
